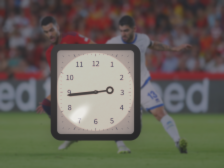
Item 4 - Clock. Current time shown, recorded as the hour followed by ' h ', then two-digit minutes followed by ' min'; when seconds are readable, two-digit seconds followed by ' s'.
2 h 44 min
